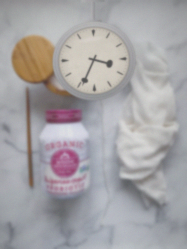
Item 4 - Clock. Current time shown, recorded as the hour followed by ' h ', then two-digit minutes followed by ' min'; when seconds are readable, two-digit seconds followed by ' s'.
3 h 34 min
